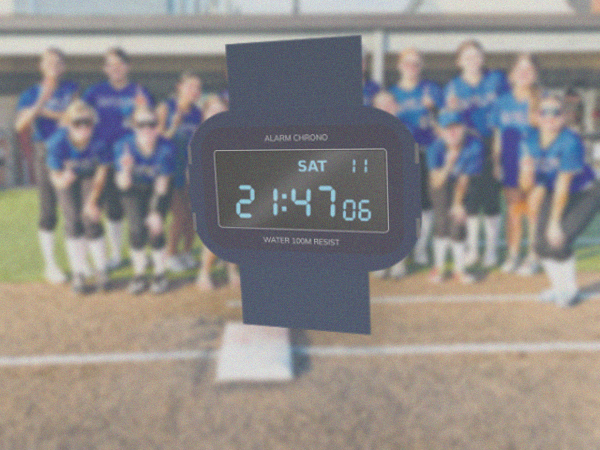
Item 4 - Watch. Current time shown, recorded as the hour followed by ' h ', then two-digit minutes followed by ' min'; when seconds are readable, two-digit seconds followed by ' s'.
21 h 47 min 06 s
